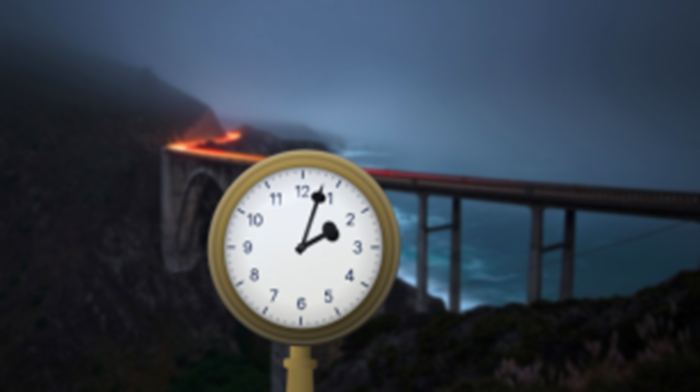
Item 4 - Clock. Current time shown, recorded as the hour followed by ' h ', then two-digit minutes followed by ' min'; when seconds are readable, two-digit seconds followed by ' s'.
2 h 03 min
